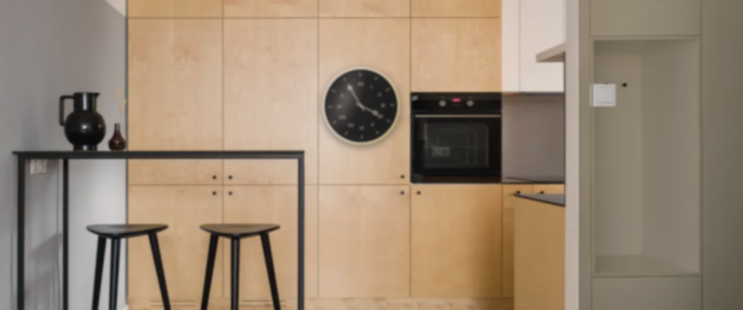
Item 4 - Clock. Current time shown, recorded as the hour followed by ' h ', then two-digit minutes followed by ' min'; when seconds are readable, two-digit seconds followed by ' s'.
3 h 55 min
